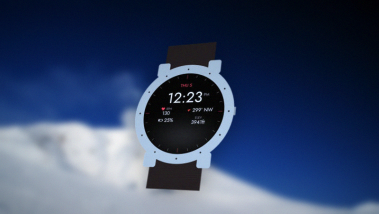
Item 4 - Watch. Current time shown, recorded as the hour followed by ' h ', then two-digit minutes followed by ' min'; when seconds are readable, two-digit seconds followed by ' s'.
12 h 23 min
